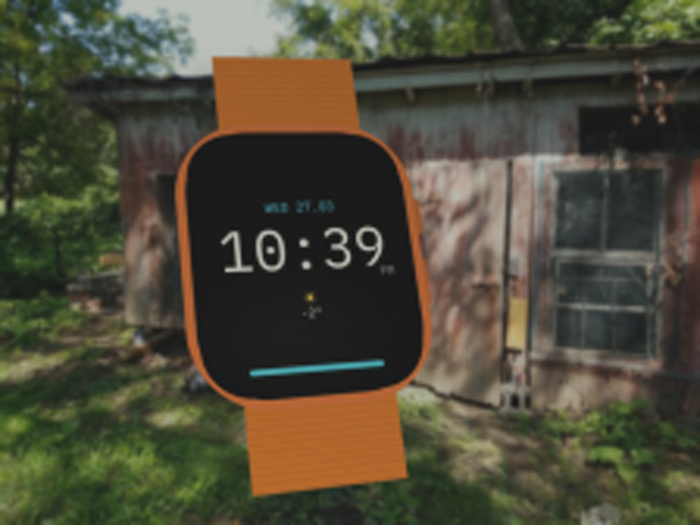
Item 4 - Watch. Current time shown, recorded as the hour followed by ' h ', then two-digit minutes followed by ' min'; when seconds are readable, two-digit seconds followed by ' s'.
10 h 39 min
